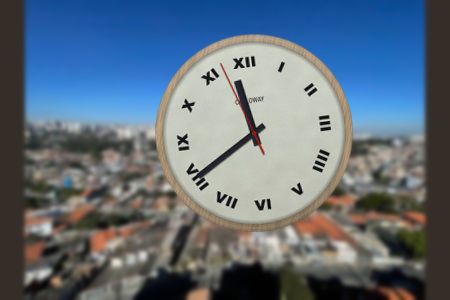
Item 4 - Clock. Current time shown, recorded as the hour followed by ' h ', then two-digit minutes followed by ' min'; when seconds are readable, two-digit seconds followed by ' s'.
11 h 39 min 57 s
